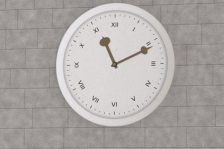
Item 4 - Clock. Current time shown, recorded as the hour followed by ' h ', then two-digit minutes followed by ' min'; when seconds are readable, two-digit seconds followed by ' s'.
11 h 11 min
